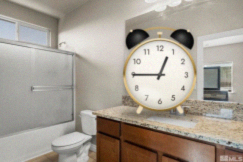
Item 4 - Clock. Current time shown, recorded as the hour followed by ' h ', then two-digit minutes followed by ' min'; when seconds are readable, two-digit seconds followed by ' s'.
12 h 45 min
